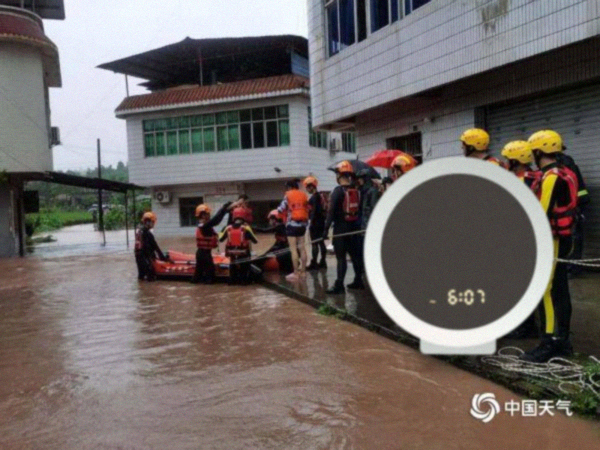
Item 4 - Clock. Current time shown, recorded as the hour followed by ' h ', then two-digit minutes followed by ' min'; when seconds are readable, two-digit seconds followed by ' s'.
6 h 07 min
